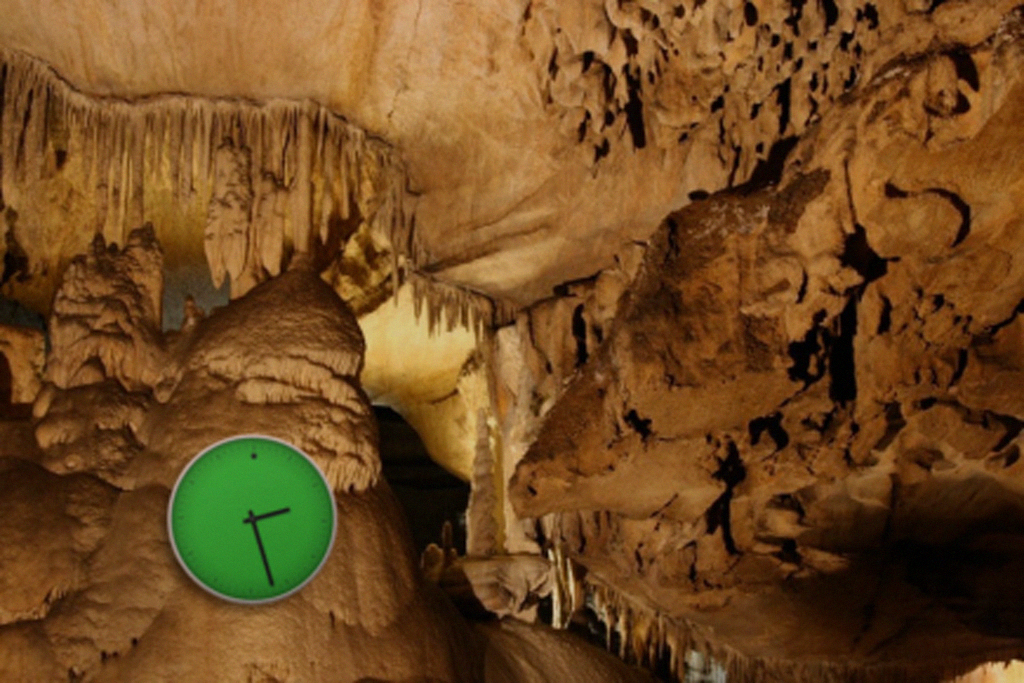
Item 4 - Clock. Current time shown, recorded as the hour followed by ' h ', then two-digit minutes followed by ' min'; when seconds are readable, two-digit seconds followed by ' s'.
2 h 27 min
